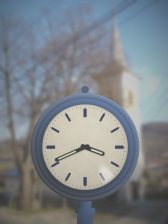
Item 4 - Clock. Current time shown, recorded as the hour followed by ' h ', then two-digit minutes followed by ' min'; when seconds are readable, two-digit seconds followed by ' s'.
3 h 41 min
